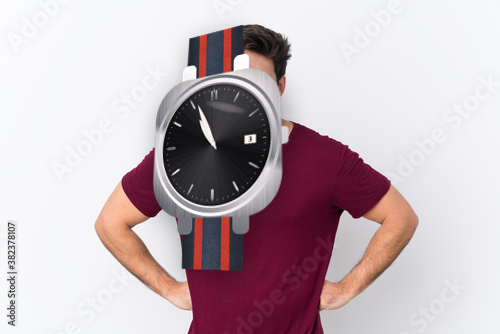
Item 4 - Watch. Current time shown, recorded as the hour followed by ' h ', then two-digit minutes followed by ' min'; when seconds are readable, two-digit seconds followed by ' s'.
10 h 56 min
